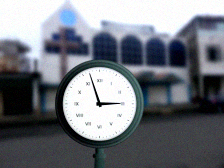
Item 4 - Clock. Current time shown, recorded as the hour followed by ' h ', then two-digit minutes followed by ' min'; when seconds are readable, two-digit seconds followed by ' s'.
2 h 57 min
